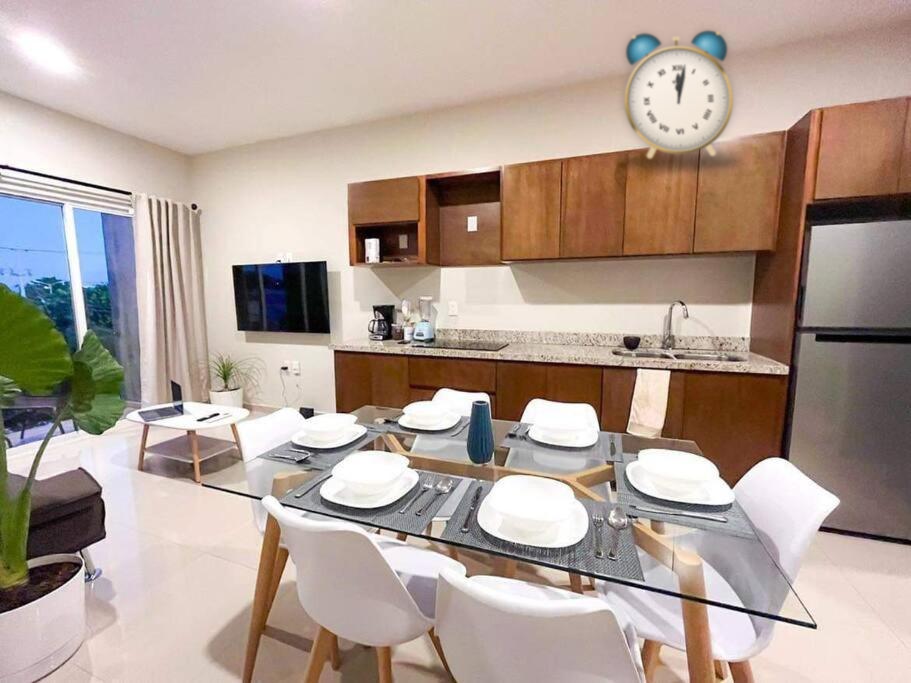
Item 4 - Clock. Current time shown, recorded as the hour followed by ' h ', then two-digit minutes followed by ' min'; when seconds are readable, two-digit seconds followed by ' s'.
12 h 02 min
